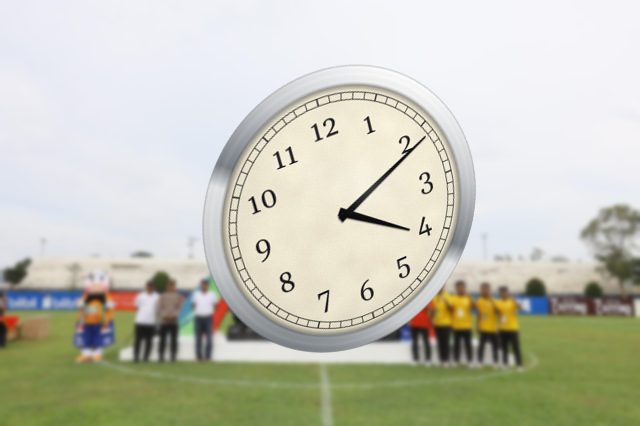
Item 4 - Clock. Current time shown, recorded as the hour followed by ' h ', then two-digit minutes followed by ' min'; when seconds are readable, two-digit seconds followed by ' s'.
4 h 11 min
